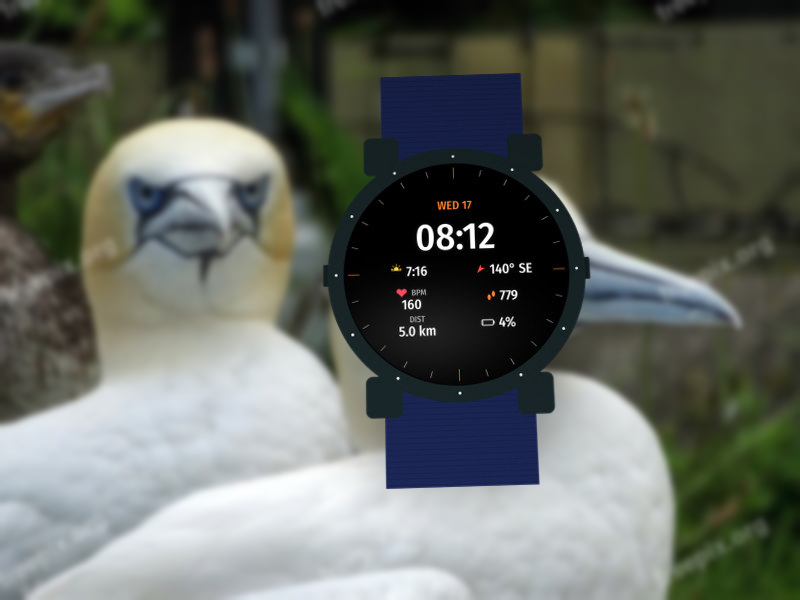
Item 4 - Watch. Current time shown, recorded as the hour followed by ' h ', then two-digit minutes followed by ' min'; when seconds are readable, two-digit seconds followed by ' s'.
8 h 12 min
